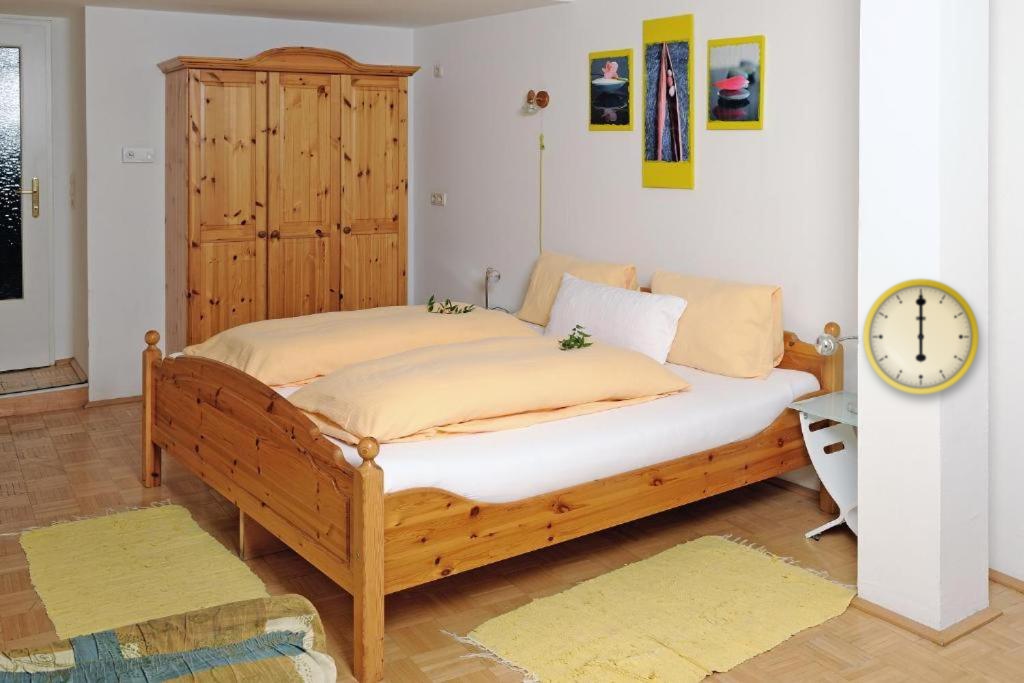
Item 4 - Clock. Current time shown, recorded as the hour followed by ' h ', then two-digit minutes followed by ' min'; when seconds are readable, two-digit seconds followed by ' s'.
6 h 00 min
